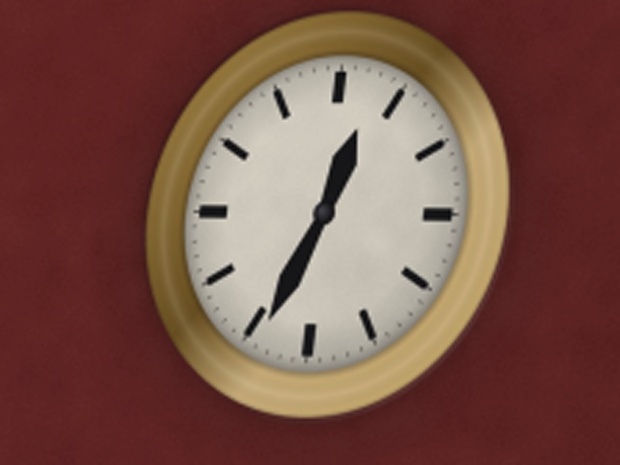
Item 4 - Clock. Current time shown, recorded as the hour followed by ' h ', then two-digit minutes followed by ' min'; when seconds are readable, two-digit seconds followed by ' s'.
12 h 34 min
